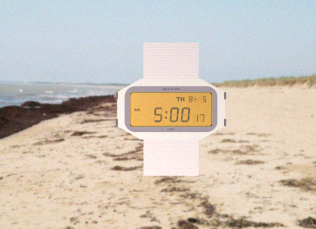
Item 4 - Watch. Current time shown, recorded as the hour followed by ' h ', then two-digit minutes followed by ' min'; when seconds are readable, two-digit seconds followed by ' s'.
5 h 00 min 17 s
